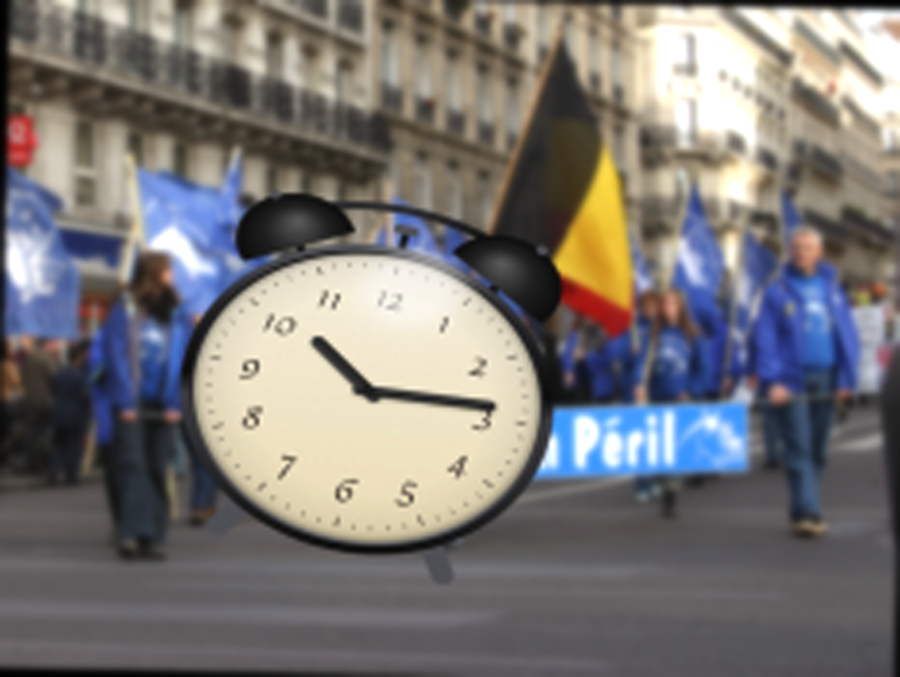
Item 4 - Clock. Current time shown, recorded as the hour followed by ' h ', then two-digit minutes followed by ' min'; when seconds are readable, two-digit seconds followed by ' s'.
10 h 14 min
